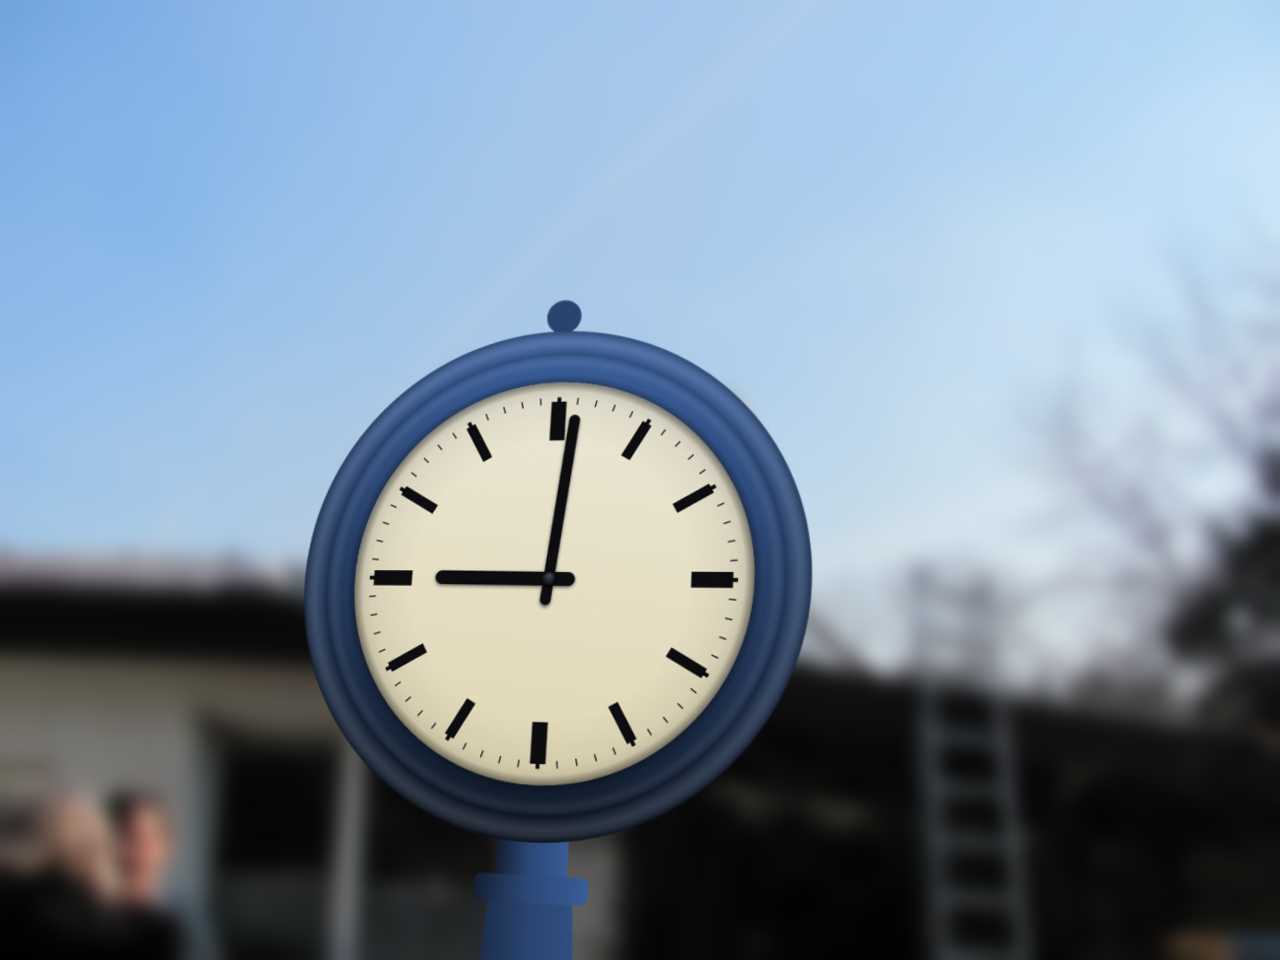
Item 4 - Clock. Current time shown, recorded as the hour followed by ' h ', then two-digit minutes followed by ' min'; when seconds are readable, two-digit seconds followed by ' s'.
9 h 01 min
